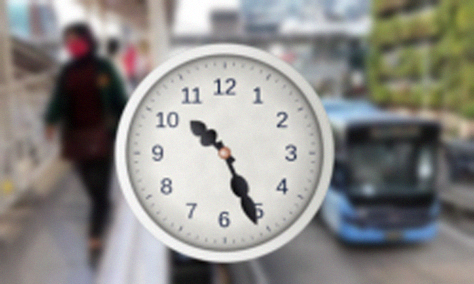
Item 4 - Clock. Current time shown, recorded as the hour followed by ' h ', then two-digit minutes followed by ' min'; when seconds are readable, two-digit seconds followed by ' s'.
10 h 26 min
